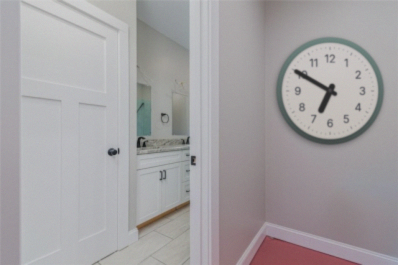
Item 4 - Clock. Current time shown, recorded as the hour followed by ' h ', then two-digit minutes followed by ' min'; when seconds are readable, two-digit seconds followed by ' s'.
6 h 50 min
